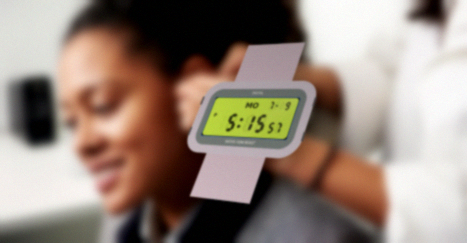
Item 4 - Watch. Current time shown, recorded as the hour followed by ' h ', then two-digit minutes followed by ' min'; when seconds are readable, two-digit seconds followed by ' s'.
5 h 15 min 57 s
